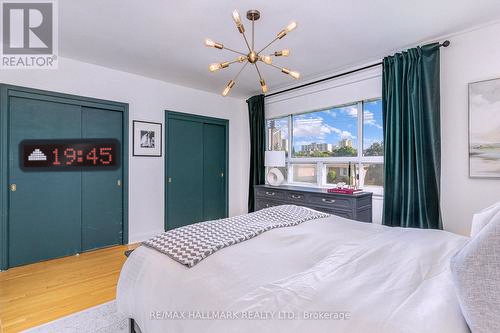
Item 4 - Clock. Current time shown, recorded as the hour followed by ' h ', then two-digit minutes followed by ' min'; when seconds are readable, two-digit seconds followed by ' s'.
19 h 45 min
